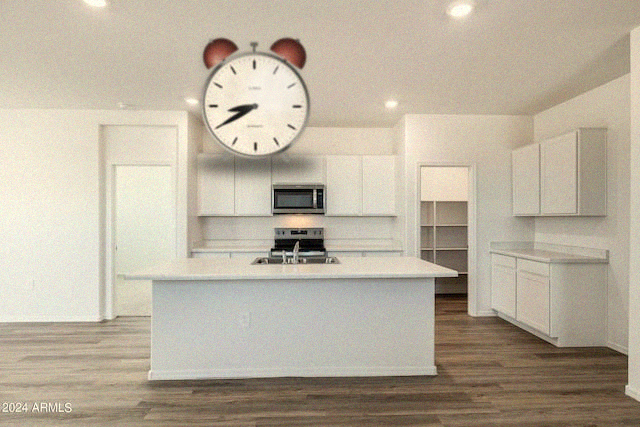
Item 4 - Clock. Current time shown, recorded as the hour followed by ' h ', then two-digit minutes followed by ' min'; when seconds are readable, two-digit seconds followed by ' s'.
8 h 40 min
